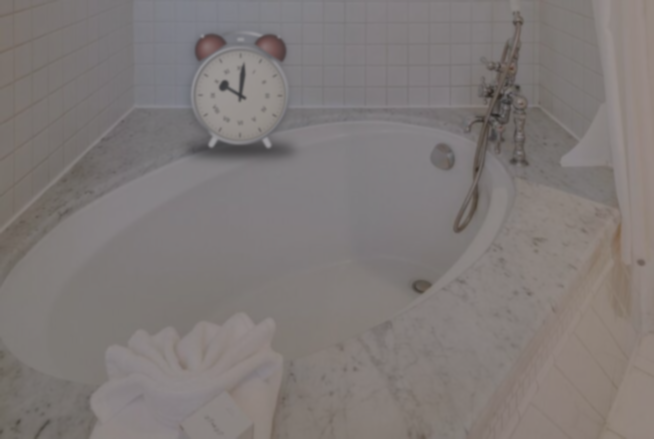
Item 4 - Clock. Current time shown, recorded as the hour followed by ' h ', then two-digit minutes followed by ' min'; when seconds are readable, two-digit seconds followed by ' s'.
10 h 01 min
